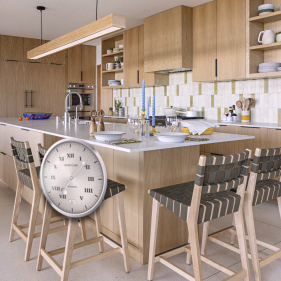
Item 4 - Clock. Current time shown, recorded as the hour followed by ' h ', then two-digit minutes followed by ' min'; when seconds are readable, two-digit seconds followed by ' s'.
7 h 08 min
